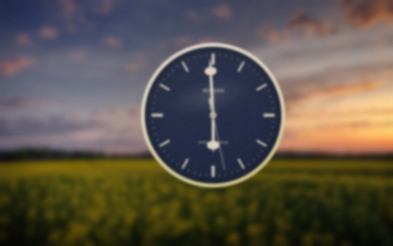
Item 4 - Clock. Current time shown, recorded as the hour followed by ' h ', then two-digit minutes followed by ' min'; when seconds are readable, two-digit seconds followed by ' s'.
5 h 59 min 28 s
